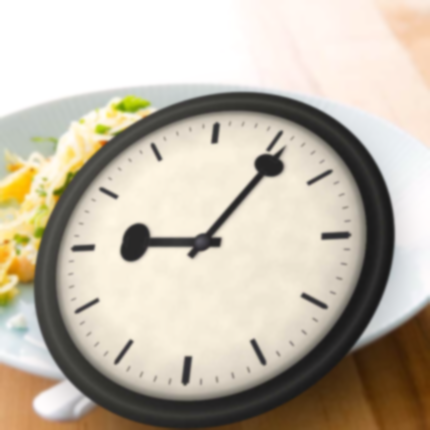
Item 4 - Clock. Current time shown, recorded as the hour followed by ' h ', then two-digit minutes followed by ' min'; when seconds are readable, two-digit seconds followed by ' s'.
9 h 06 min
